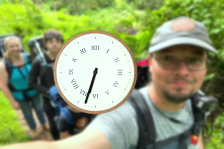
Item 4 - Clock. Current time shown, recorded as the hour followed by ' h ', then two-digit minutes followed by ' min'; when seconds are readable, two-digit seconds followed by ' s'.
6 h 33 min
